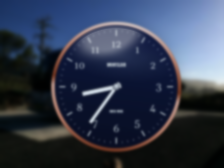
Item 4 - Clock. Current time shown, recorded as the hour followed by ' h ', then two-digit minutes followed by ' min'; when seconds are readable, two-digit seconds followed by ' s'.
8 h 36 min
